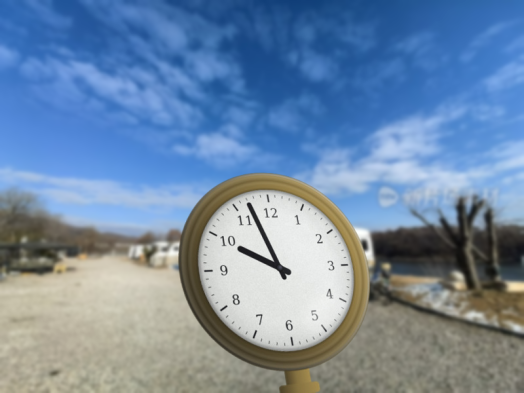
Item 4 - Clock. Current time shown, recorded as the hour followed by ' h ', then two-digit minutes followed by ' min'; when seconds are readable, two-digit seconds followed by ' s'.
9 h 57 min
